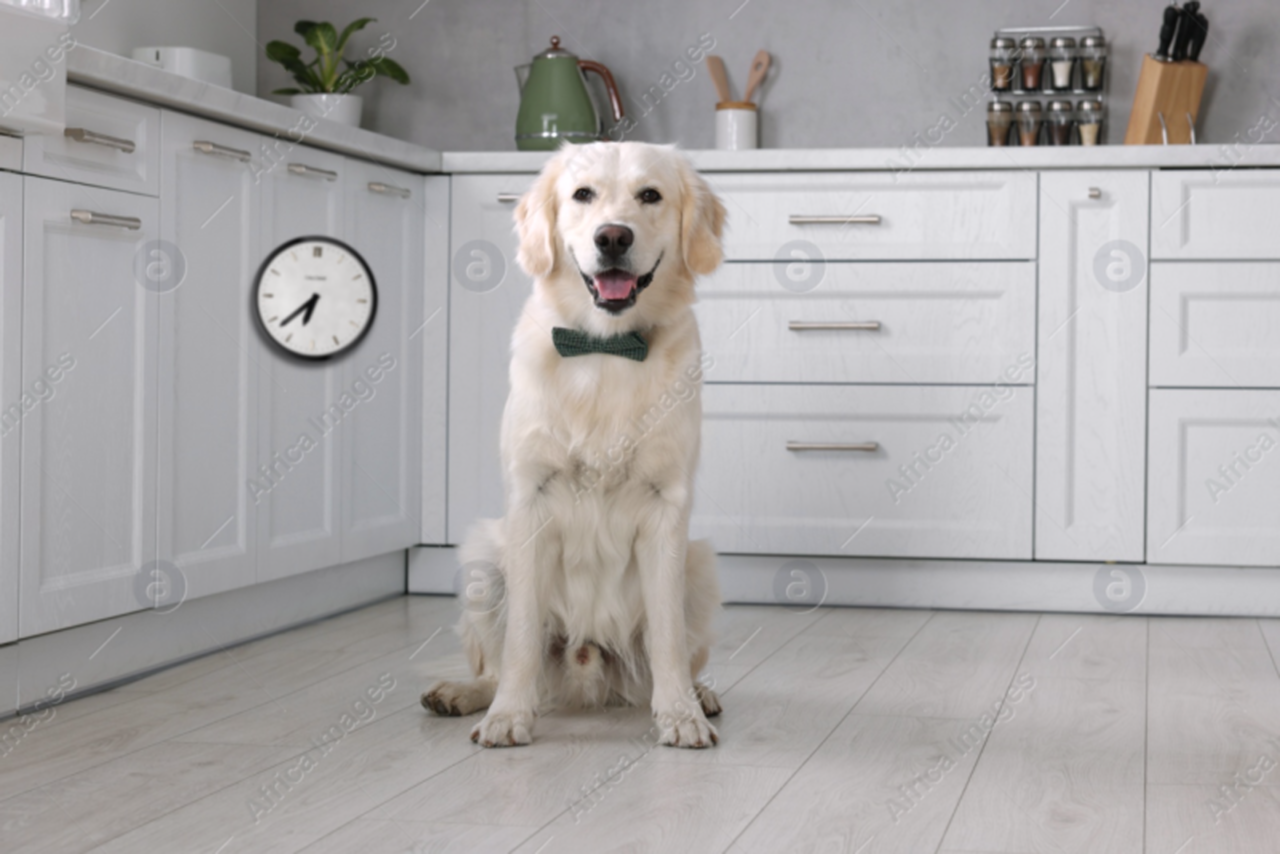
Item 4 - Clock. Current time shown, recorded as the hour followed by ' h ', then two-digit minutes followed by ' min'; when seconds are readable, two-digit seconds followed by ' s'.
6 h 38 min
